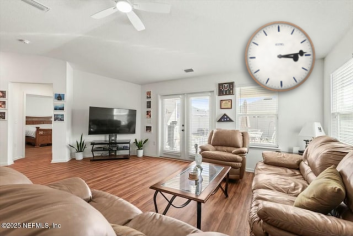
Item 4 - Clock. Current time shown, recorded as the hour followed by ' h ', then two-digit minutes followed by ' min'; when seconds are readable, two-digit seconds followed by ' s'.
3 h 14 min
